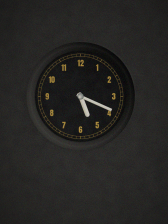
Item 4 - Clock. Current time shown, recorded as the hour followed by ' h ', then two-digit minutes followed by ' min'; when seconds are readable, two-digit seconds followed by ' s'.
5 h 19 min
